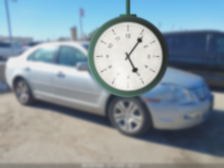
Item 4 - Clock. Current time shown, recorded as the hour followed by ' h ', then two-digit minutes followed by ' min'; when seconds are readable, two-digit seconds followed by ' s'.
5 h 06 min
